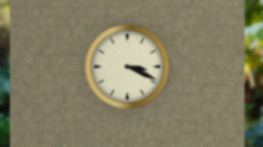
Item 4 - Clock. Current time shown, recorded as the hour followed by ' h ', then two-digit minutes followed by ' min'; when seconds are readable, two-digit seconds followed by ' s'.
3 h 19 min
